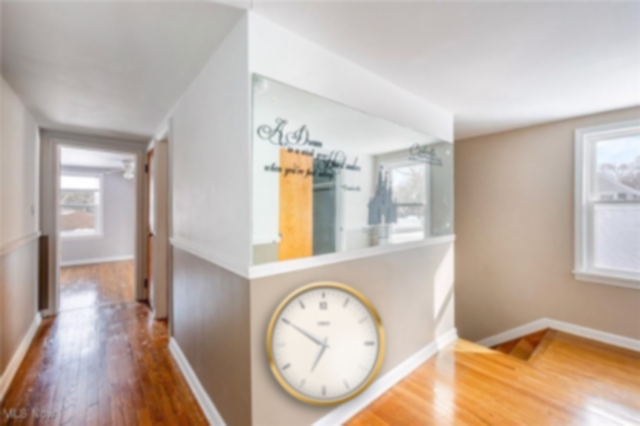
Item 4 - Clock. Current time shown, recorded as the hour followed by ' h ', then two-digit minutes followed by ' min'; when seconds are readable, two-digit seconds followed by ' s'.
6 h 50 min
